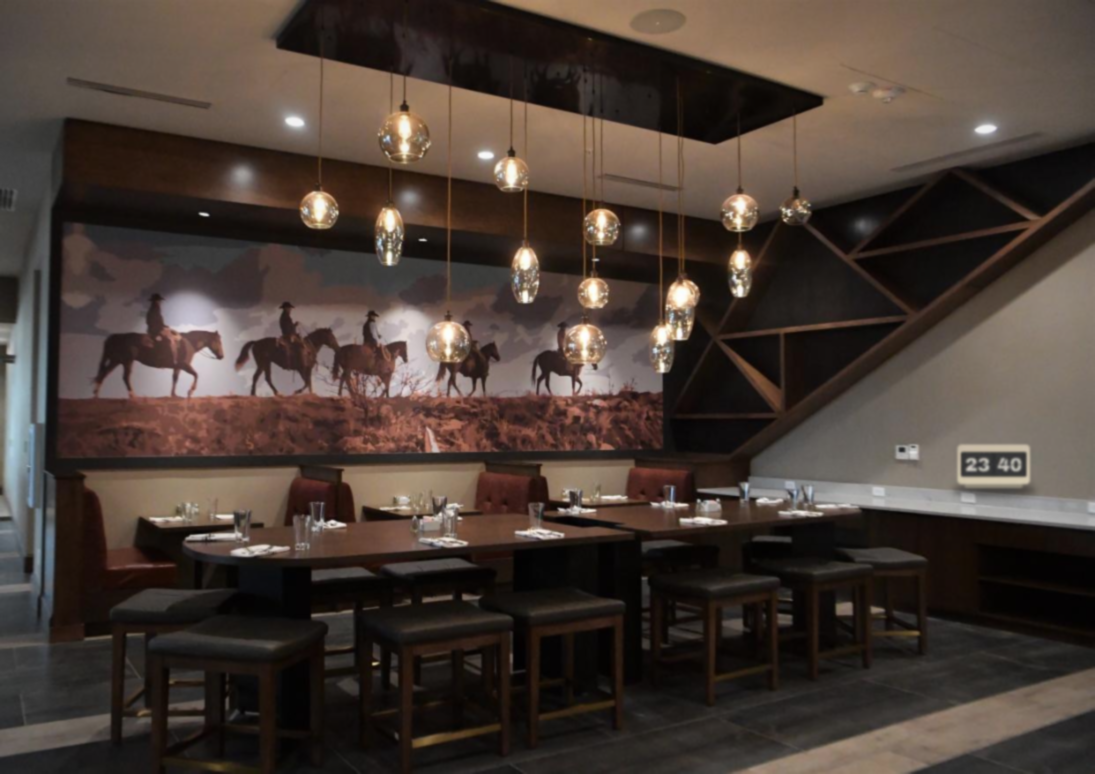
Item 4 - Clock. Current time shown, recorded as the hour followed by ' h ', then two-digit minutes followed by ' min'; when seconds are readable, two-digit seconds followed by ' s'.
23 h 40 min
